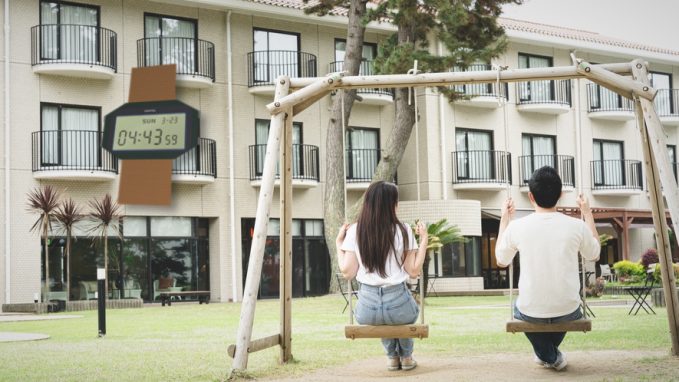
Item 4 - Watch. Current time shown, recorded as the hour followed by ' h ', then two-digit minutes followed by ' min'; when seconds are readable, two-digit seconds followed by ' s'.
4 h 43 min 59 s
